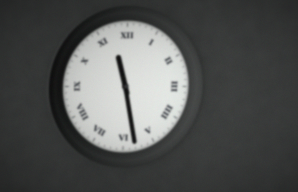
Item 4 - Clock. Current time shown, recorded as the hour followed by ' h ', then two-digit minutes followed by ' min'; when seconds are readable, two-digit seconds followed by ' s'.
11 h 28 min
